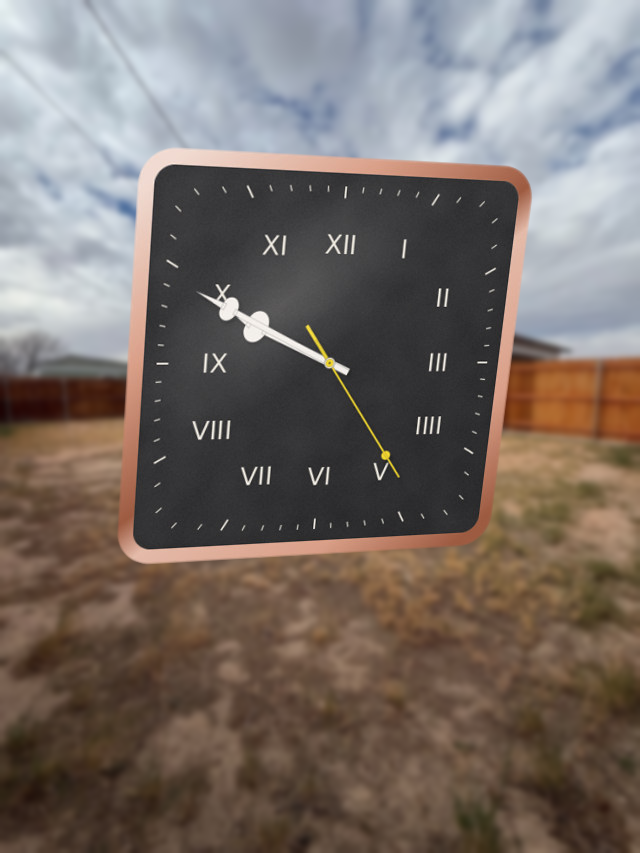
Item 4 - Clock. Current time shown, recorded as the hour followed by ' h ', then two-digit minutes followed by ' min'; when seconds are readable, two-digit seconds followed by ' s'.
9 h 49 min 24 s
